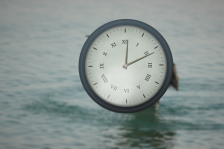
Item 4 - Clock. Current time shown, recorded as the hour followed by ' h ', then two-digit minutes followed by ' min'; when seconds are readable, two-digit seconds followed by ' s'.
12 h 11 min
